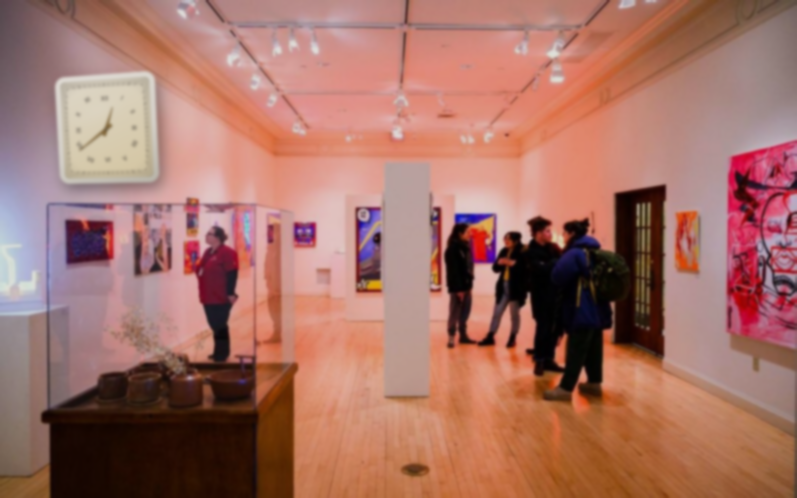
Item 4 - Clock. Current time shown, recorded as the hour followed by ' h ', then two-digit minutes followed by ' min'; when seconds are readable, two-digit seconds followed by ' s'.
12 h 39 min
